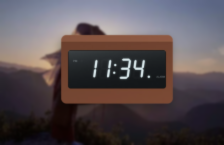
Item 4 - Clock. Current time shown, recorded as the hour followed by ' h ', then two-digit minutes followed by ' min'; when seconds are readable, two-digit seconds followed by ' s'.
11 h 34 min
